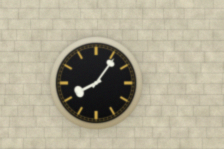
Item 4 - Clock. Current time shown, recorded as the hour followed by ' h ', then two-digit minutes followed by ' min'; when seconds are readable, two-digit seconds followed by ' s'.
8 h 06 min
